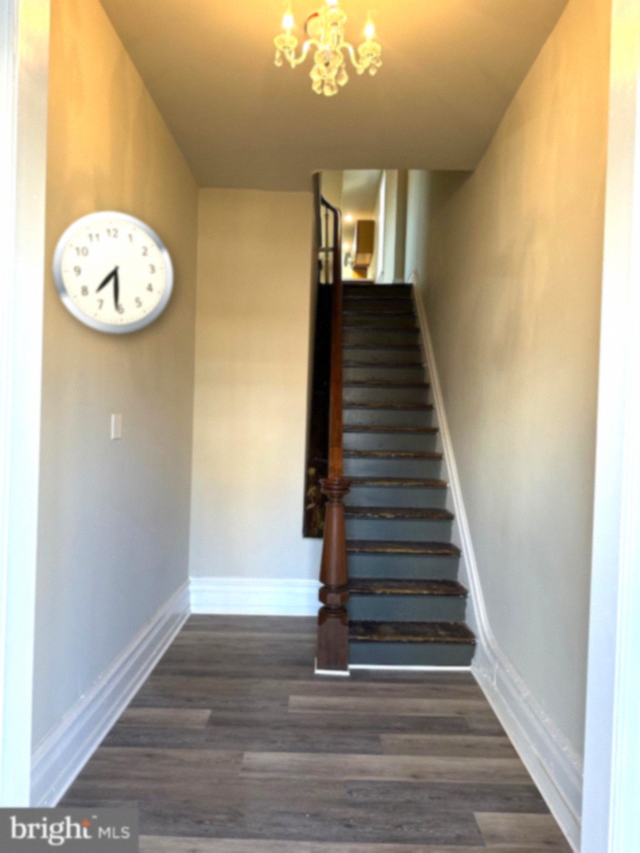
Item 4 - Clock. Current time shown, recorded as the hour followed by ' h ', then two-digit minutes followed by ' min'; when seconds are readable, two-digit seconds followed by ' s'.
7 h 31 min
